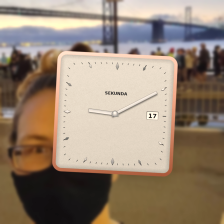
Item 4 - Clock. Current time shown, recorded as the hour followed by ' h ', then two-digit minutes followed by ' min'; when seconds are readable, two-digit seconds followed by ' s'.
9 h 10 min
